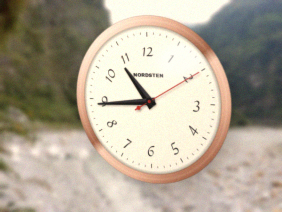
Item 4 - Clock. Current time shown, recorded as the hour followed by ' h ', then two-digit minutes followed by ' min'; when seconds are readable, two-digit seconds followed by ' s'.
10 h 44 min 10 s
